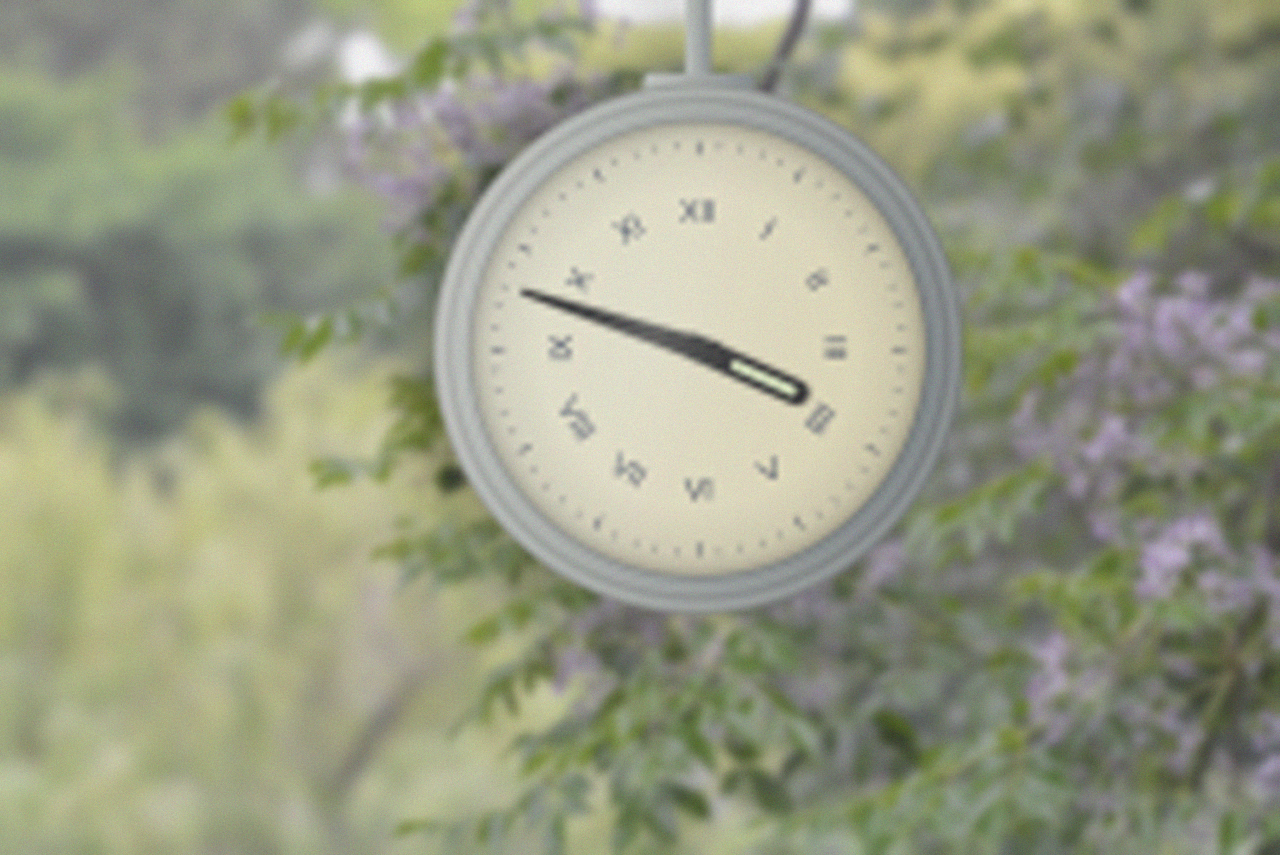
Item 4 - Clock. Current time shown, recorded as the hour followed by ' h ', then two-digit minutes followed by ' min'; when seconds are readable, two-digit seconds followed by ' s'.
3 h 48 min
